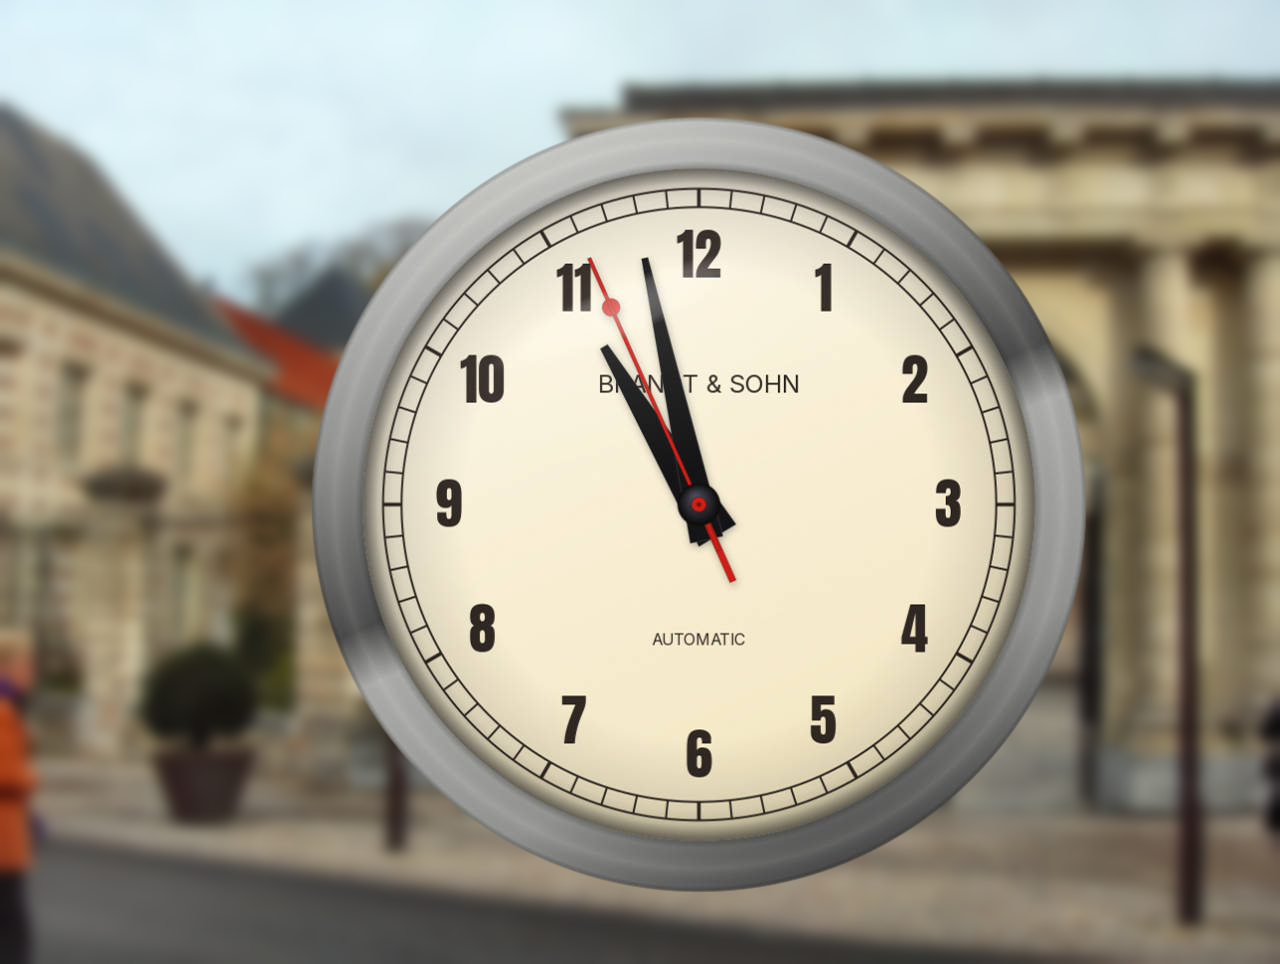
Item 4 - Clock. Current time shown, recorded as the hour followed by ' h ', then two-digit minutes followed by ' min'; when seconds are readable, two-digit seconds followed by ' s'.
10 h 57 min 56 s
